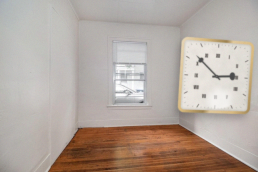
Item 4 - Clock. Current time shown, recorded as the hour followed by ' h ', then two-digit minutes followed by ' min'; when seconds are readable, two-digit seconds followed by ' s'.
2 h 52 min
